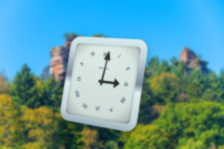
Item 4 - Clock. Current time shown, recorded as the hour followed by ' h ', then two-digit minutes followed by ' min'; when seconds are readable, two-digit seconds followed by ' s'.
3 h 01 min
